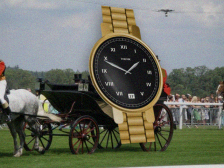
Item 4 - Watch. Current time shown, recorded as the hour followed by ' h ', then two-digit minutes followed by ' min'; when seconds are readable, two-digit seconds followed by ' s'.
1 h 49 min
